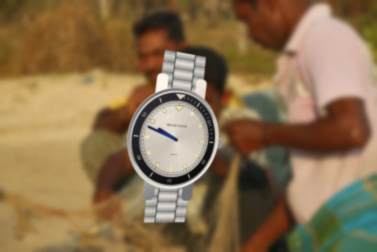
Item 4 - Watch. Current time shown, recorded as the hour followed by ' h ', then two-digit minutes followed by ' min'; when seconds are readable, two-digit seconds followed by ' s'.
9 h 48 min
